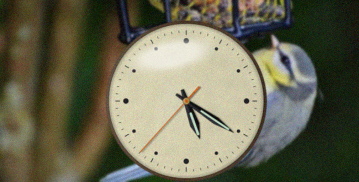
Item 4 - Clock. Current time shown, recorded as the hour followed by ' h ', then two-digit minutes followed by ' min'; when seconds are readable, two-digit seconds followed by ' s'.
5 h 20 min 37 s
